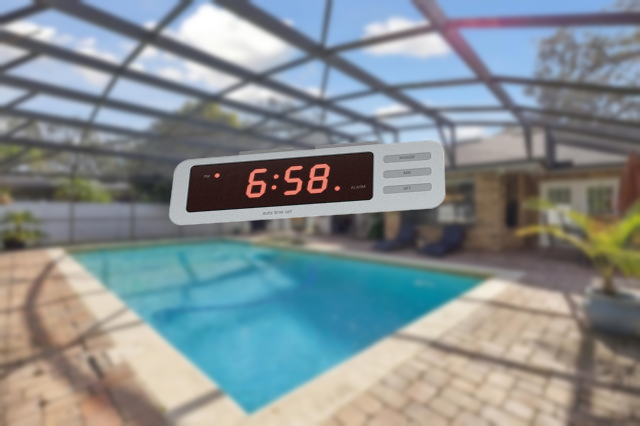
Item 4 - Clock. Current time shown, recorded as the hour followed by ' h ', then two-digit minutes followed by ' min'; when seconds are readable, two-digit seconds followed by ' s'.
6 h 58 min
